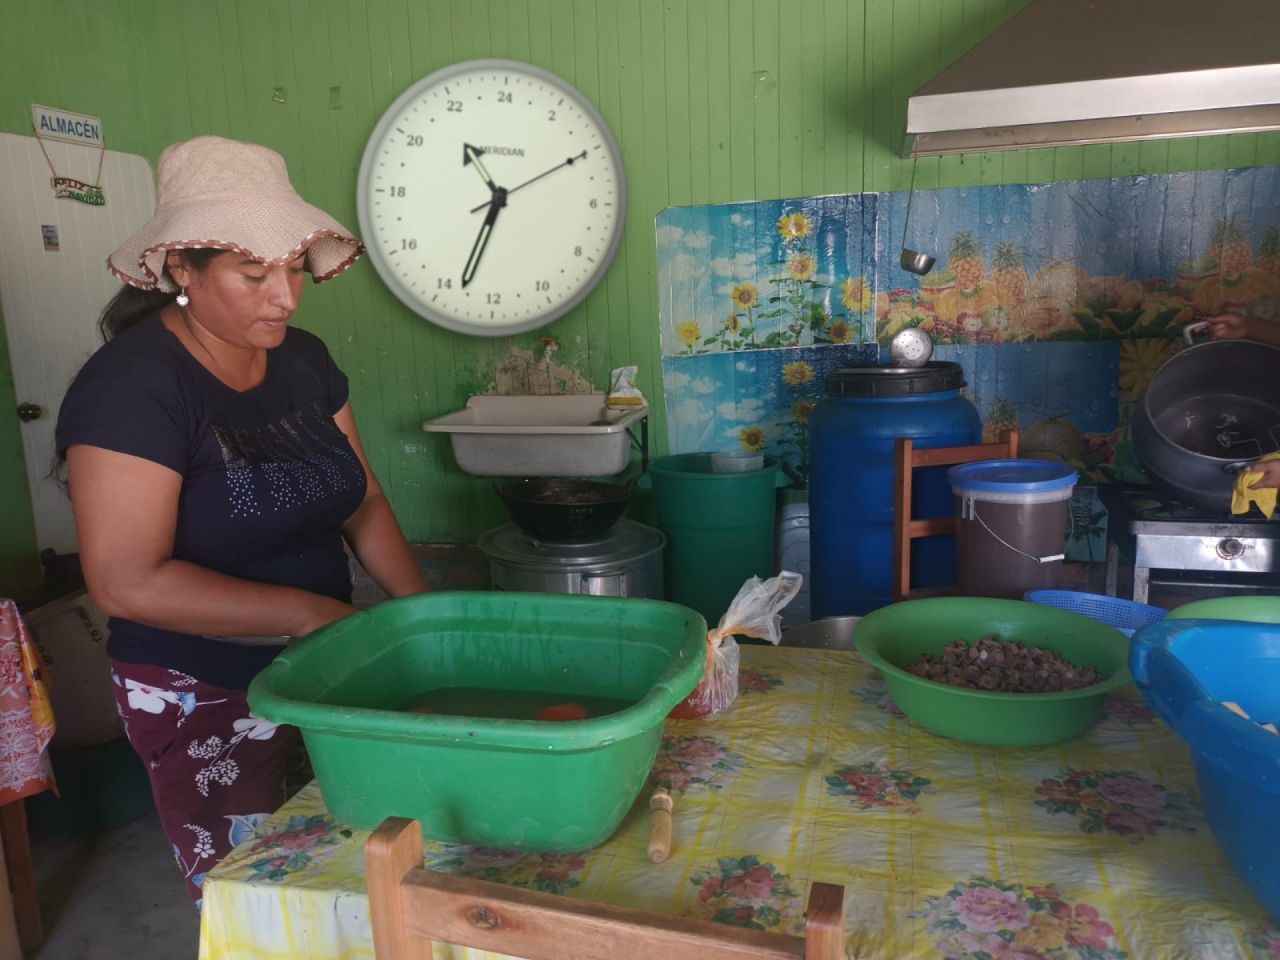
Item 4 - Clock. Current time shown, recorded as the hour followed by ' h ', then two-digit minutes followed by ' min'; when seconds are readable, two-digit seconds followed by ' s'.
21 h 33 min 10 s
